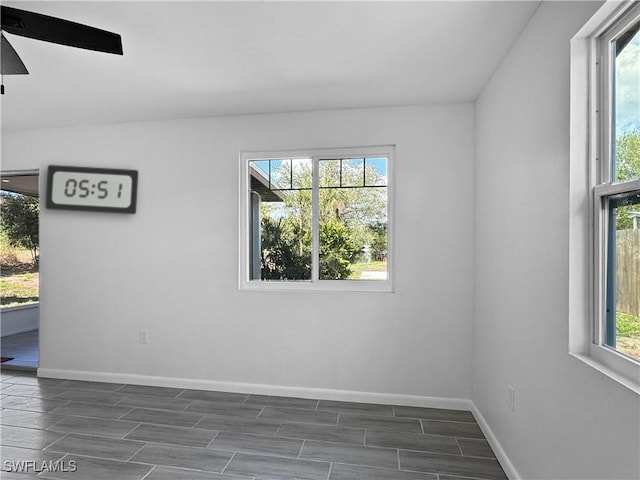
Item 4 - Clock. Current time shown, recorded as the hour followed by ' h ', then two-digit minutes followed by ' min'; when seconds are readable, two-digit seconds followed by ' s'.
5 h 51 min
